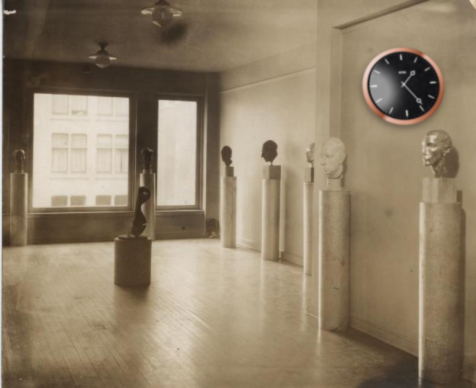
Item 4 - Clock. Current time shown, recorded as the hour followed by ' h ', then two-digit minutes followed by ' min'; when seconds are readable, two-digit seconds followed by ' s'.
1 h 24 min
